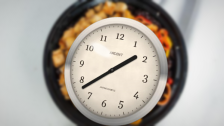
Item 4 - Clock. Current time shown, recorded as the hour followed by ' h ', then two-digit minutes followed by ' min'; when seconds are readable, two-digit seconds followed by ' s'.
1 h 38 min
